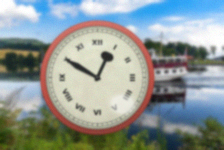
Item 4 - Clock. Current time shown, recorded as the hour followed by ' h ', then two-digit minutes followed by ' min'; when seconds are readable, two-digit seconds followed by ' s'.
12 h 50 min
